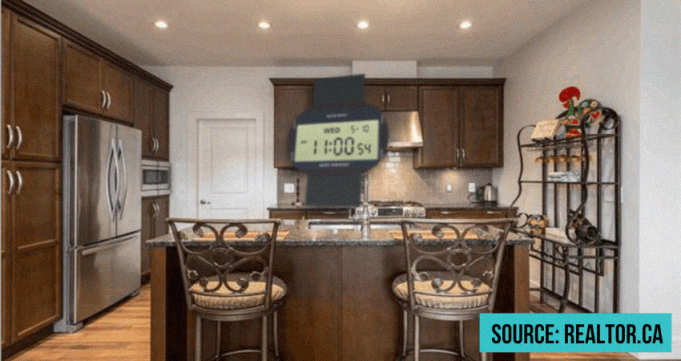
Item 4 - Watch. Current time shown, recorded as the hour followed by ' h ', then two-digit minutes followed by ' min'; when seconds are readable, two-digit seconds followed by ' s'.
11 h 00 min 54 s
